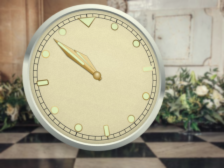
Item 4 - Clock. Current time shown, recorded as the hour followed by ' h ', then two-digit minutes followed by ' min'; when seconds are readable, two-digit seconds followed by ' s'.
10 h 53 min
